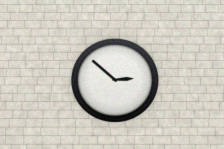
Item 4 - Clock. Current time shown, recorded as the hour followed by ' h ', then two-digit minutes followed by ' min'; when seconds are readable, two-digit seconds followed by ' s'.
2 h 52 min
